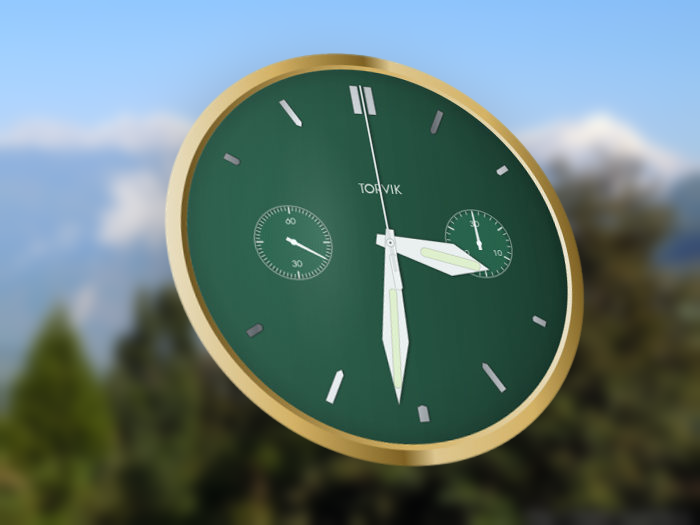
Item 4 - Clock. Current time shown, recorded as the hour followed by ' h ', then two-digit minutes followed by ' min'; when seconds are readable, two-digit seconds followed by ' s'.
3 h 31 min 20 s
